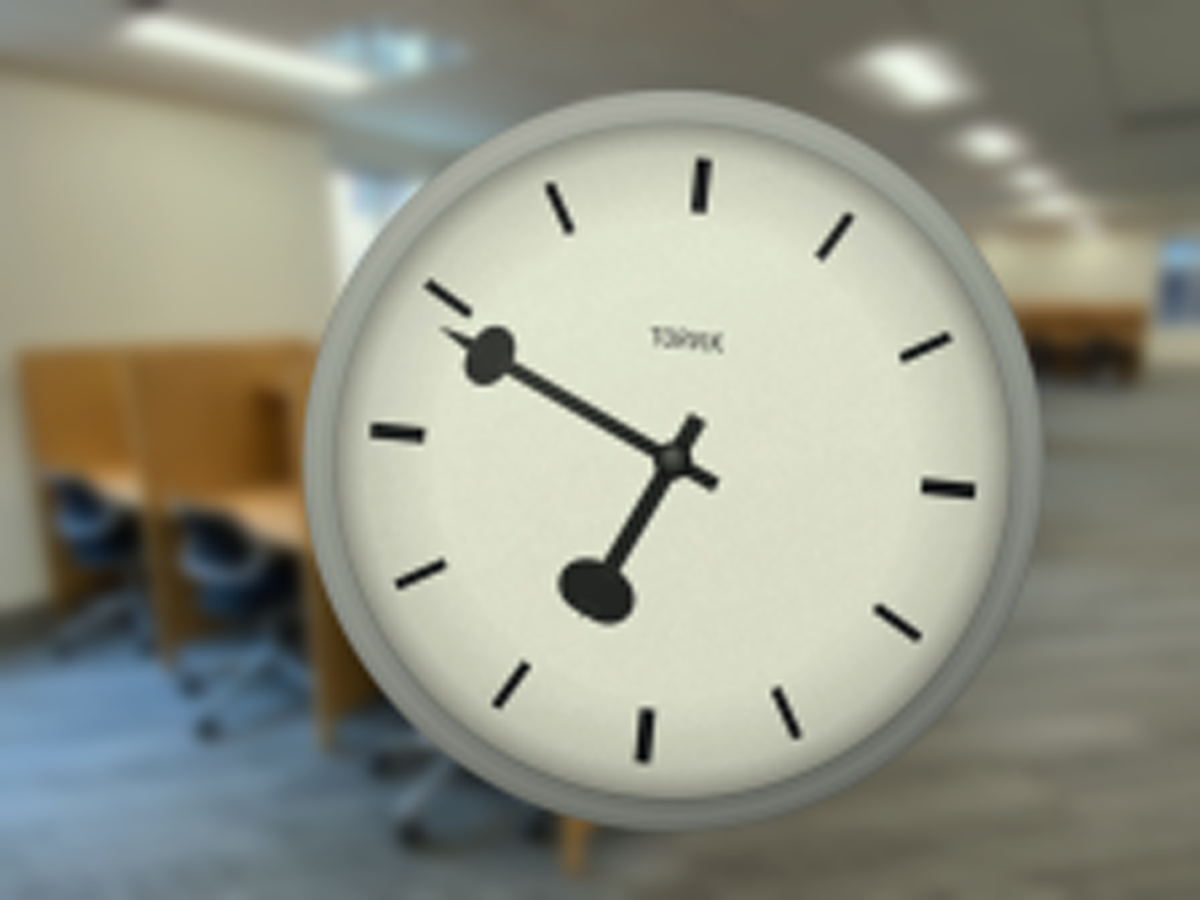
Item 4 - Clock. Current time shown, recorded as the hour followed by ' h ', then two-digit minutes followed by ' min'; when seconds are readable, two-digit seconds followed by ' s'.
6 h 49 min
